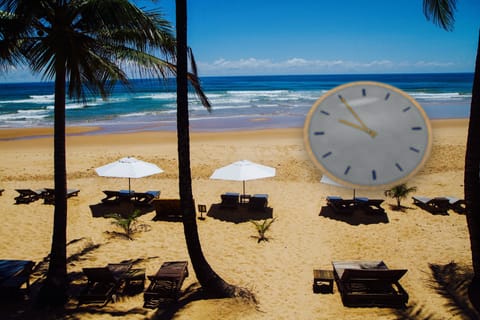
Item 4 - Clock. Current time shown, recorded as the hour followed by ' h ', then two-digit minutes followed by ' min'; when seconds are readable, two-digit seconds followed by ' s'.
9 h 55 min
